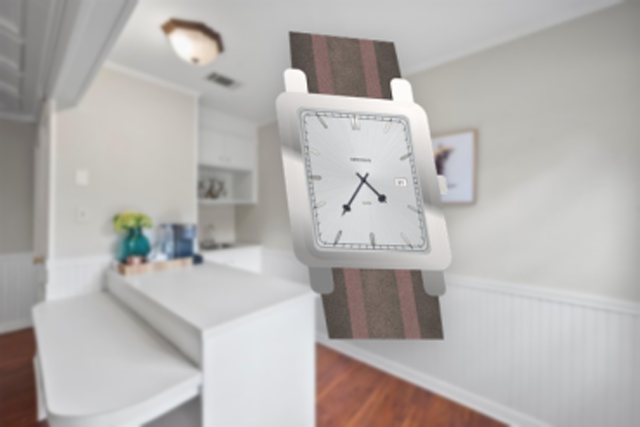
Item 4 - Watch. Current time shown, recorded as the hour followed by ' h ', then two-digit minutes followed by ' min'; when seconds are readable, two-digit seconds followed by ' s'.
4 h 36 min
